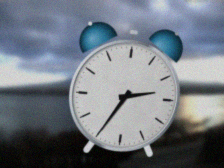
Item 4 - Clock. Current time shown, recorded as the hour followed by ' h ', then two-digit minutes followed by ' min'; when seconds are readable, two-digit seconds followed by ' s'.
2 h 35 min
